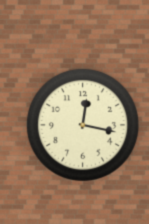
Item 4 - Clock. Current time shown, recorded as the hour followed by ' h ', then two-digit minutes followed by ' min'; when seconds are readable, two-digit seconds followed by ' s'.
12 h 17 min
